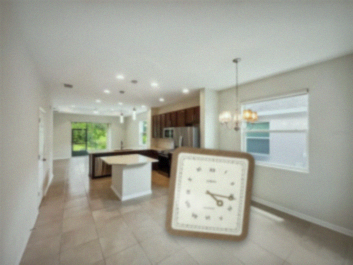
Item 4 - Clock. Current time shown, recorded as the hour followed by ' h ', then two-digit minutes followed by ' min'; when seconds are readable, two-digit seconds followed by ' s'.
4 h 16 min
